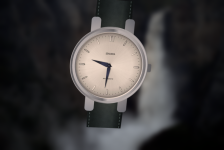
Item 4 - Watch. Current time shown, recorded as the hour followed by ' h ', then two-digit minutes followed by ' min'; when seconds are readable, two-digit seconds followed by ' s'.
9 h 31 min
